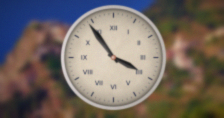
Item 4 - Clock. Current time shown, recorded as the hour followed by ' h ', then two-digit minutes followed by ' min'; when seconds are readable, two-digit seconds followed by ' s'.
3 h 54 min
